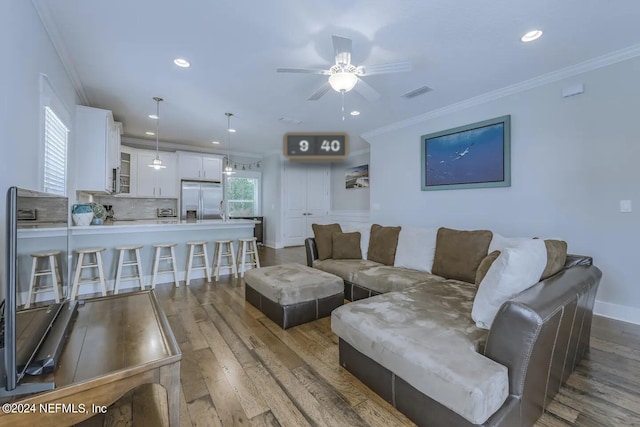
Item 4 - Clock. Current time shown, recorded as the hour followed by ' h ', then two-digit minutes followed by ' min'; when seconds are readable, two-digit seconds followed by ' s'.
9 h 40 min
